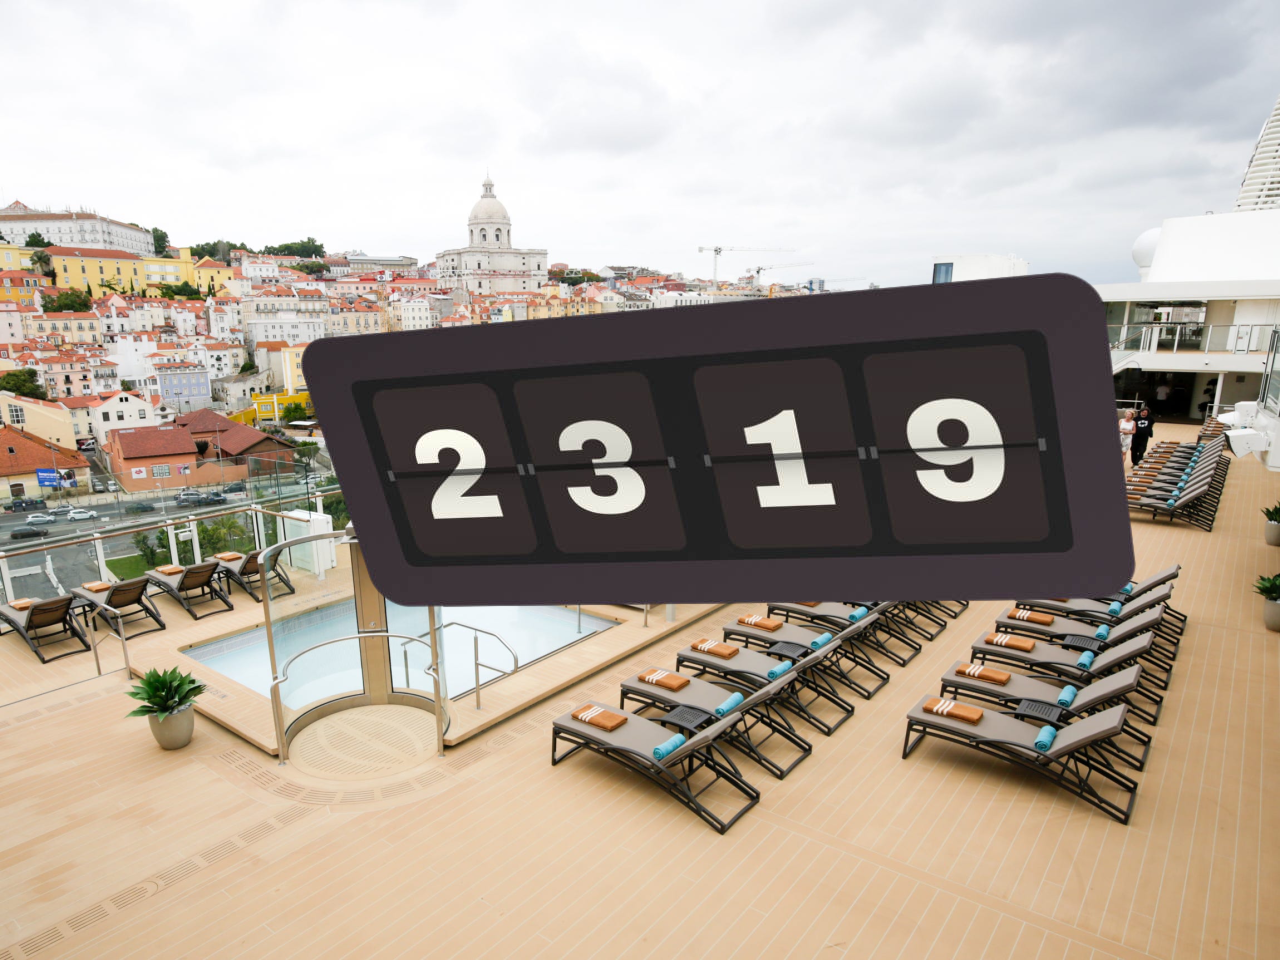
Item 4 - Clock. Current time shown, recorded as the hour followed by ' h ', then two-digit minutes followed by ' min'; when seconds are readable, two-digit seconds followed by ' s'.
23 h 19 min
